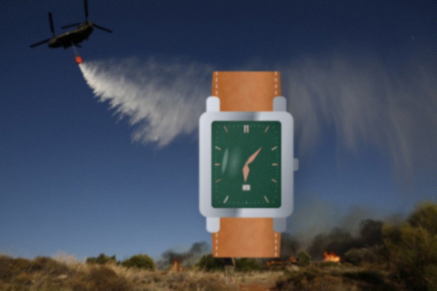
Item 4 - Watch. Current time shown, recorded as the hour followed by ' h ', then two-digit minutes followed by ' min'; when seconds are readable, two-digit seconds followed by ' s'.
6 h 07 min
